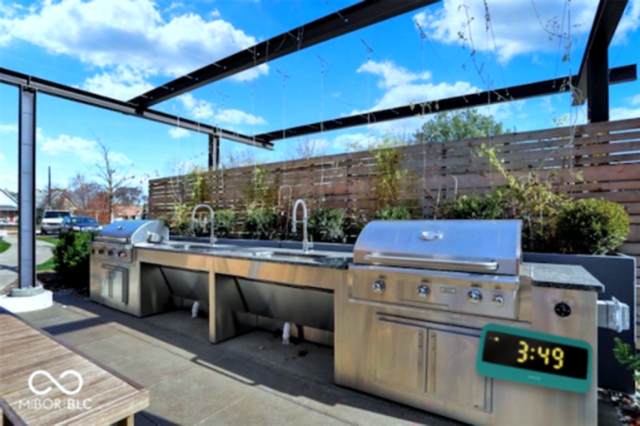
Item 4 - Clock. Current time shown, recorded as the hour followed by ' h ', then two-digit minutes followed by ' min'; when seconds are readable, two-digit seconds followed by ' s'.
3 h 49 min
